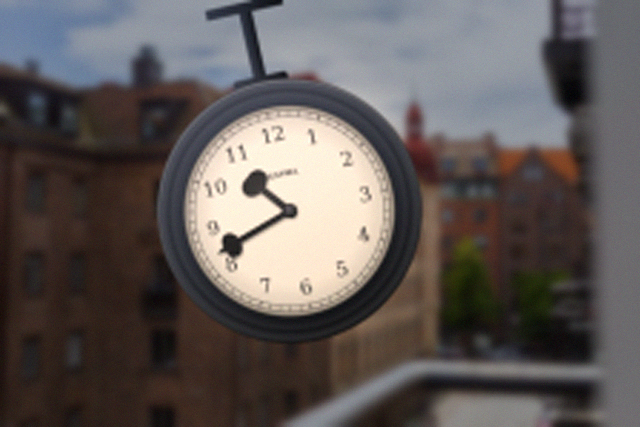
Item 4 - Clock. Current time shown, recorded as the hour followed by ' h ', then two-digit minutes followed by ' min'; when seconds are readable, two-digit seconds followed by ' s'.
10 h 42 min
